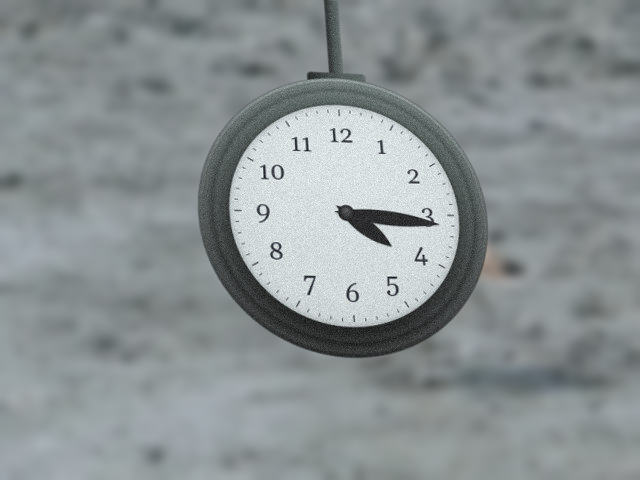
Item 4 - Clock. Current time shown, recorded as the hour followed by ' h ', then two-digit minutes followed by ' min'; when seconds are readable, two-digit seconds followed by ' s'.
4 h 16 min
